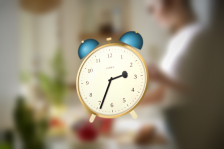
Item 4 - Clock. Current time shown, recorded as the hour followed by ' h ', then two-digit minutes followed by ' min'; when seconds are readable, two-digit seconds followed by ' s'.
2 h 34 min
